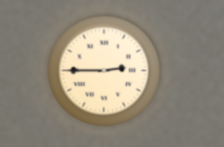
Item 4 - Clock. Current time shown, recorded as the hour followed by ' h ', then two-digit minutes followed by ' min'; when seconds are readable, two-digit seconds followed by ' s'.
2 h 45 min
